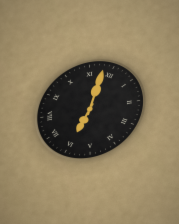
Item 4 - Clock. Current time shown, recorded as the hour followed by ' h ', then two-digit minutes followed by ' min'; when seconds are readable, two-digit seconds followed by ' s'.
5 h 58 min
